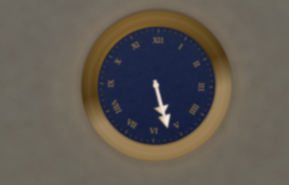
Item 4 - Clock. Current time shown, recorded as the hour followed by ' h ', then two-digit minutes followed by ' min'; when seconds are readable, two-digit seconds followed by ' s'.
5 h 27 min
